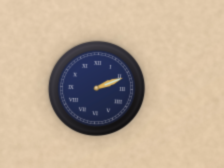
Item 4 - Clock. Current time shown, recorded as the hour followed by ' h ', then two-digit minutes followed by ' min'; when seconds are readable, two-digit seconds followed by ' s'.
2 h 11 min
